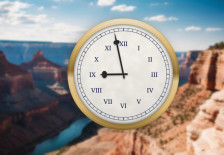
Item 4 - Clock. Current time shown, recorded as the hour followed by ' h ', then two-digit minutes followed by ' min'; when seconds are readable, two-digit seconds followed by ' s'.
8 h 58 min
